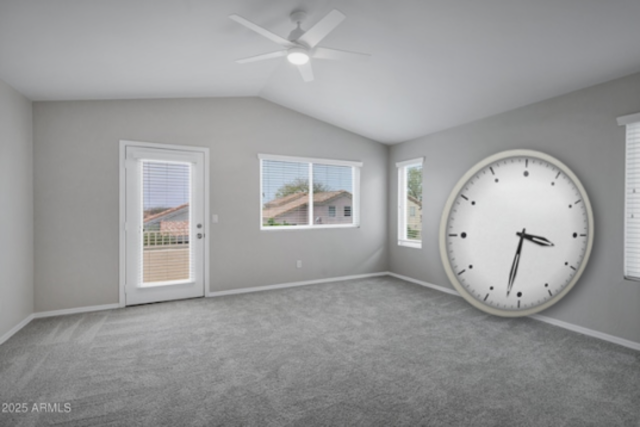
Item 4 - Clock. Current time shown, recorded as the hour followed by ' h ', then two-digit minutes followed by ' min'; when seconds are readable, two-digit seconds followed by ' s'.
3 h 32 min
